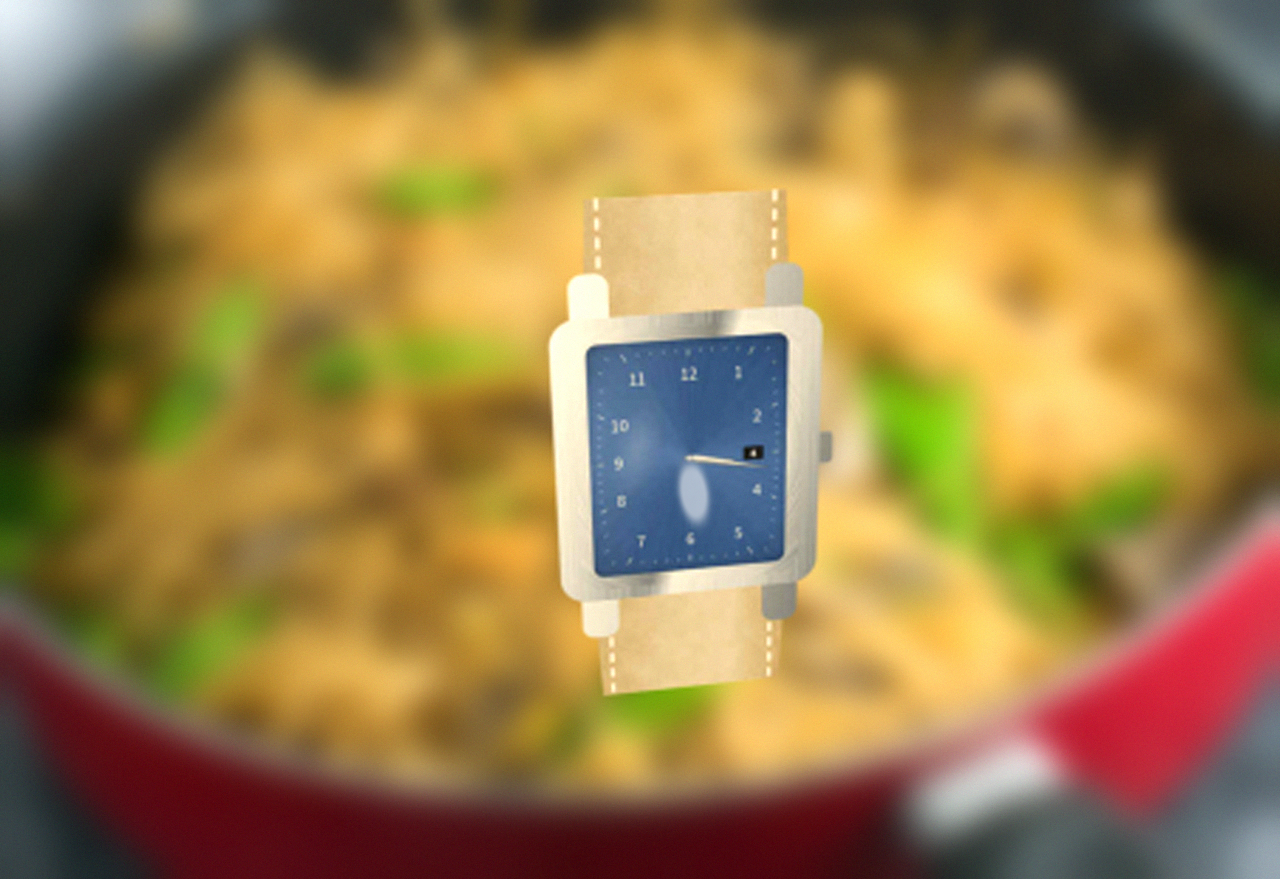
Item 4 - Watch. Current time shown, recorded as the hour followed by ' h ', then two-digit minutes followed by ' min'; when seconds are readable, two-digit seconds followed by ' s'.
3 h 17 min
